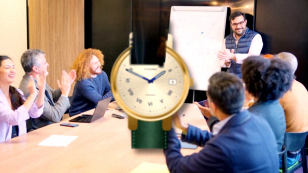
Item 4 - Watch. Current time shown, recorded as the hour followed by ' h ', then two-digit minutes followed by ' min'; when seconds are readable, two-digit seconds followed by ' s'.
1 h 49 min
